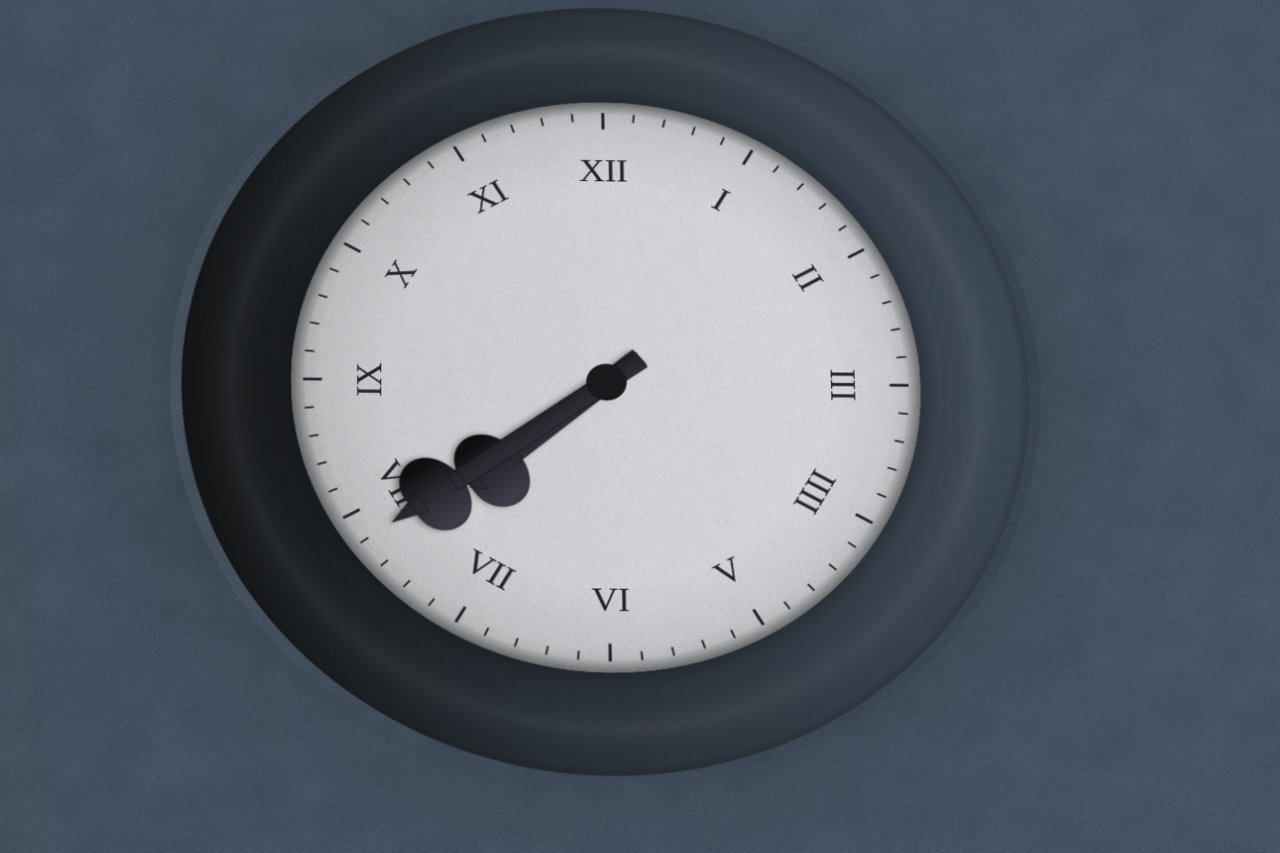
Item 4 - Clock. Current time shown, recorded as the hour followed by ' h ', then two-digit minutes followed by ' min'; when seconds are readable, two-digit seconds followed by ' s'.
7 h 39 min
